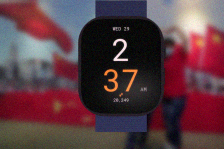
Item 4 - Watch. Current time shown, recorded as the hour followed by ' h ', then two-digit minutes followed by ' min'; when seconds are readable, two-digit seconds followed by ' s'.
2 h 37 min
